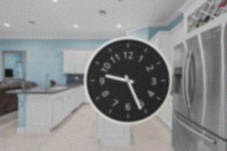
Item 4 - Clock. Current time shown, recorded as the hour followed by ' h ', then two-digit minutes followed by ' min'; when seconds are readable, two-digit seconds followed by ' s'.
9 h 26 min
